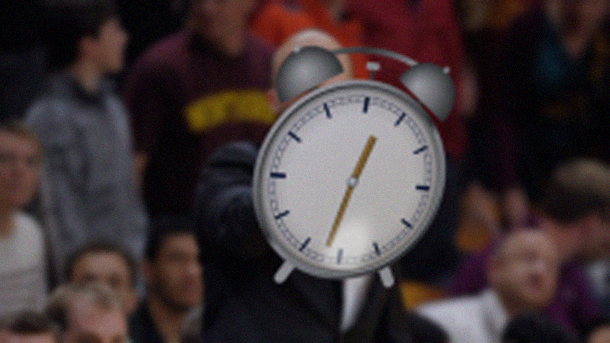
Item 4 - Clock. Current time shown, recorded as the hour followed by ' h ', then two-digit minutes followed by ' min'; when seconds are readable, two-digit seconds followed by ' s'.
12 h 32 min
